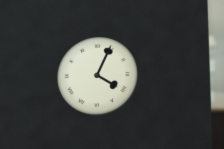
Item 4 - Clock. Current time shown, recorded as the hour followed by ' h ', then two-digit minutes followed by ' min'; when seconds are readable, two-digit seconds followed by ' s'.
4 h 04 min
